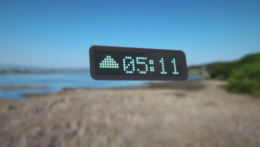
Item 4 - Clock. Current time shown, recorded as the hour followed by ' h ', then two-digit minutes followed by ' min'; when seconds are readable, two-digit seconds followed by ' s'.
5 h 11 min
